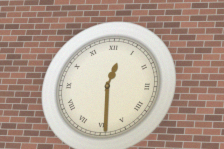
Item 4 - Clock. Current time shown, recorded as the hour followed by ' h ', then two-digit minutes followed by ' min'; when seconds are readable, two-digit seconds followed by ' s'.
12 h 29 min
